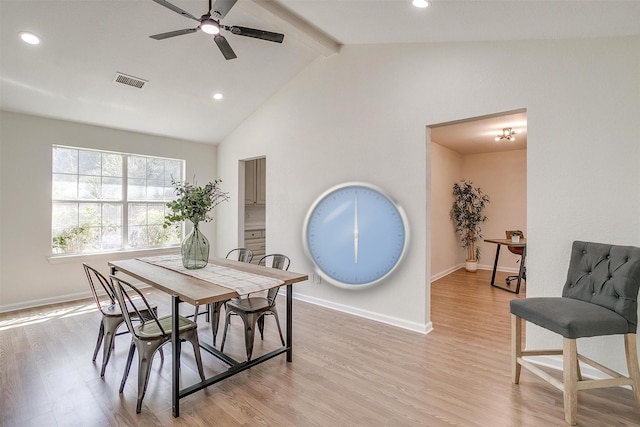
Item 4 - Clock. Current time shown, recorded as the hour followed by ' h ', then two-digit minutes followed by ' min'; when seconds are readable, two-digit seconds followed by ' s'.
6 h 00 min
